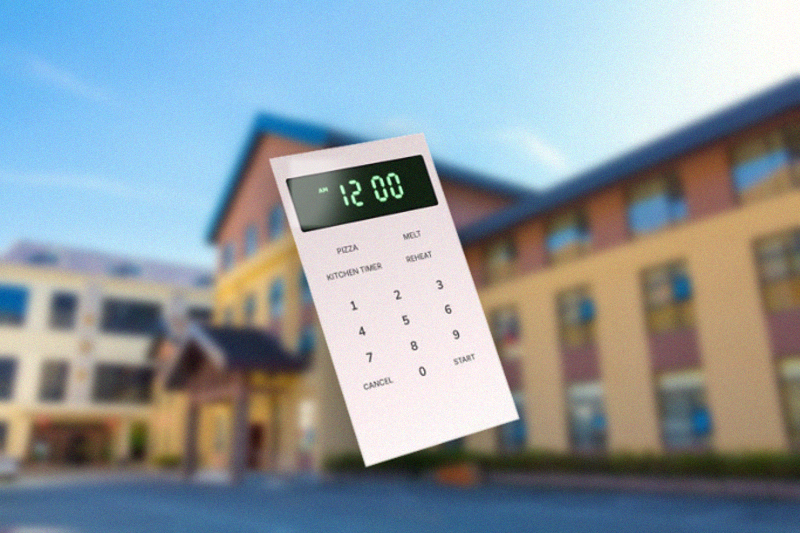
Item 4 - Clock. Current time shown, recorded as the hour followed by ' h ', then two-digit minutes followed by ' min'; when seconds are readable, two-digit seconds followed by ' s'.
12 h 00 min
